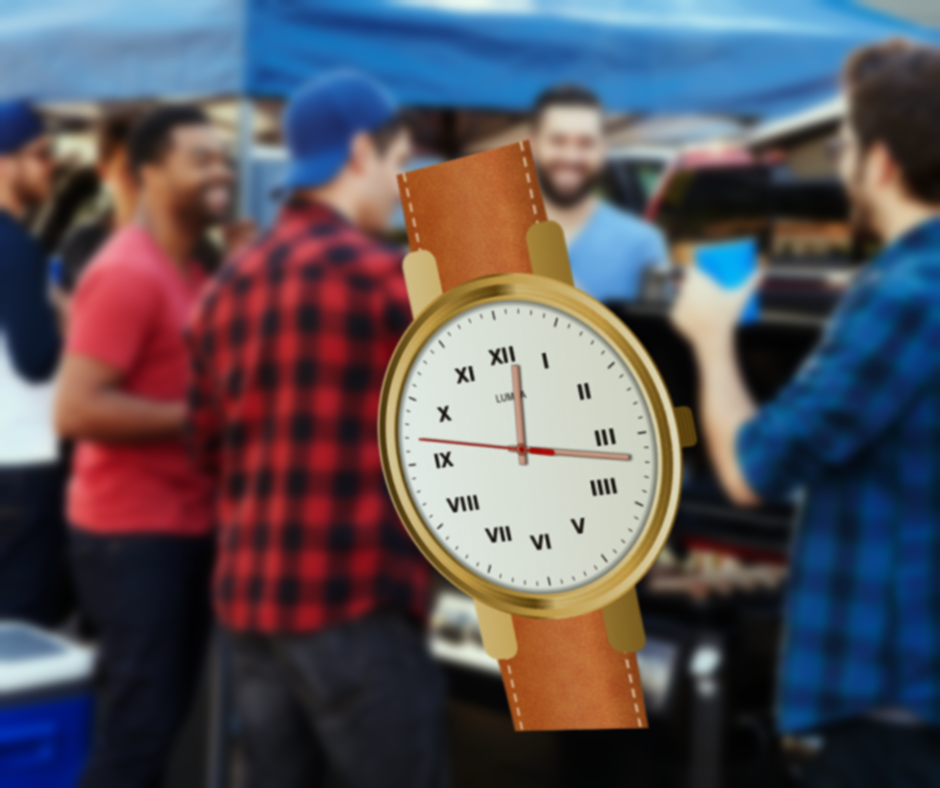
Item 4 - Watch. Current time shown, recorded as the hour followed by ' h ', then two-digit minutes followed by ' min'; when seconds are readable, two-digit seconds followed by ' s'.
12 h 16 min 47 s
